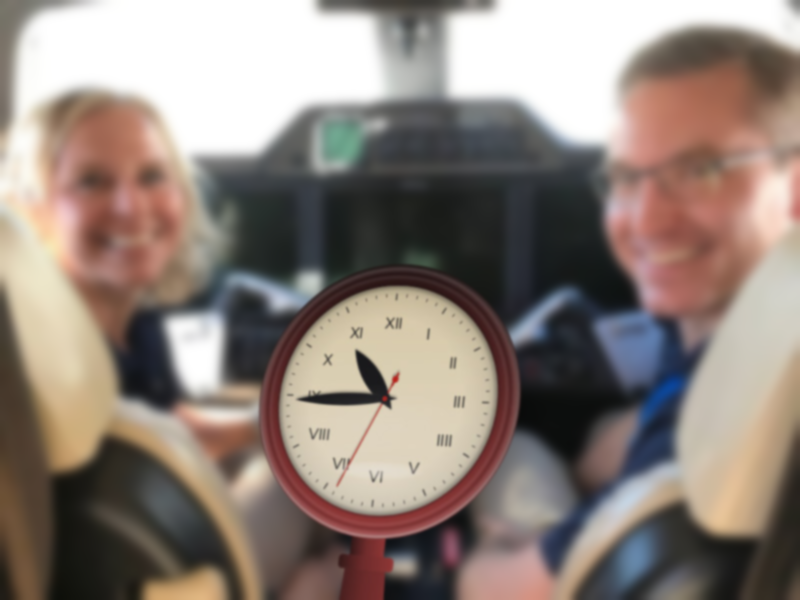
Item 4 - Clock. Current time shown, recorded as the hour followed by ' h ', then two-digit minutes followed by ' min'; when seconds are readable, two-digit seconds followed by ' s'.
10 h 44 min 34 s
